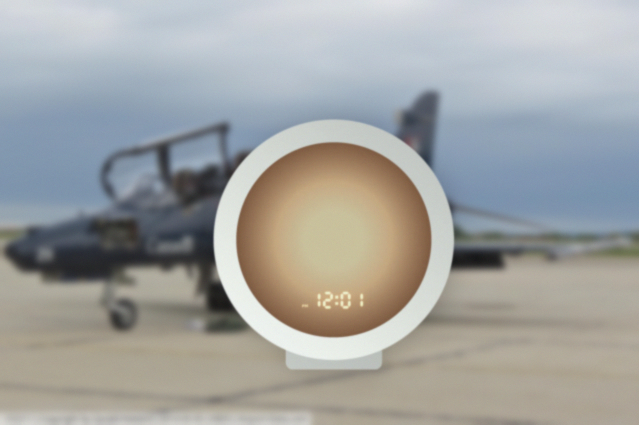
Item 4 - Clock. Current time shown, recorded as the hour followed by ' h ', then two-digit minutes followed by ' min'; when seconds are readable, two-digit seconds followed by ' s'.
12 h 01 min
